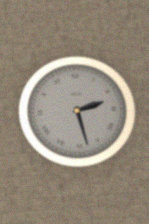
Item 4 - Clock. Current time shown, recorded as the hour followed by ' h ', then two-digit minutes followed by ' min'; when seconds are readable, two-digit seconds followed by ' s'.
2 h 28 min
